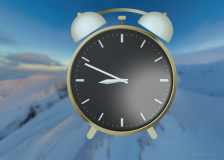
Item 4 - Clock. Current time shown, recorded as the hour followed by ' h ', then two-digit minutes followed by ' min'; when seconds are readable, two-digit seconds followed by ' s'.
8 h 49 min
